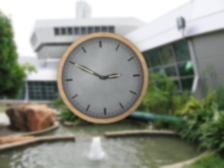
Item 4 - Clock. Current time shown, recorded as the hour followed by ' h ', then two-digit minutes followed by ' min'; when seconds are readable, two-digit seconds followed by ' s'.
2 h 50 min
